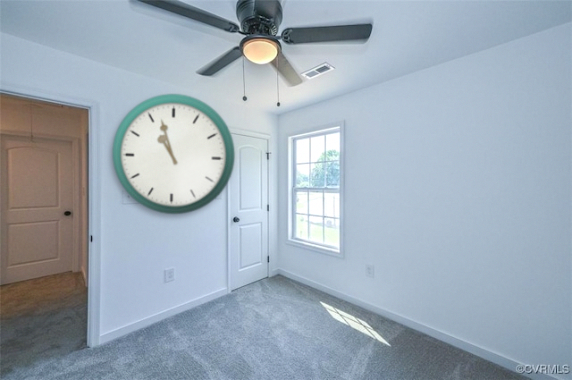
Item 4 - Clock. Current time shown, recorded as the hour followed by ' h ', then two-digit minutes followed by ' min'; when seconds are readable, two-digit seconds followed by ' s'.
10 h 57 min
